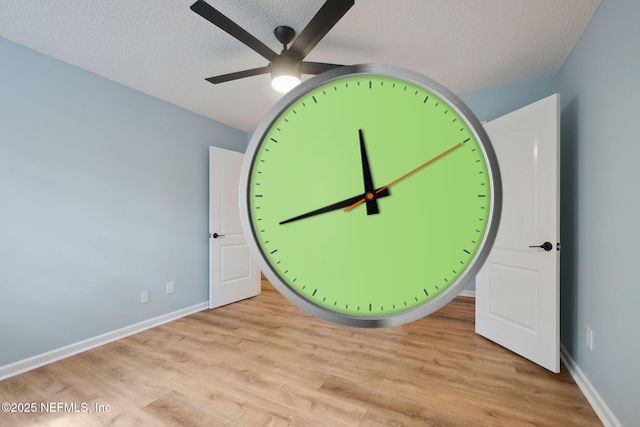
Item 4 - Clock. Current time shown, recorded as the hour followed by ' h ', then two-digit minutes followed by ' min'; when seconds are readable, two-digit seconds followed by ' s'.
11 h 42 min 10 s
